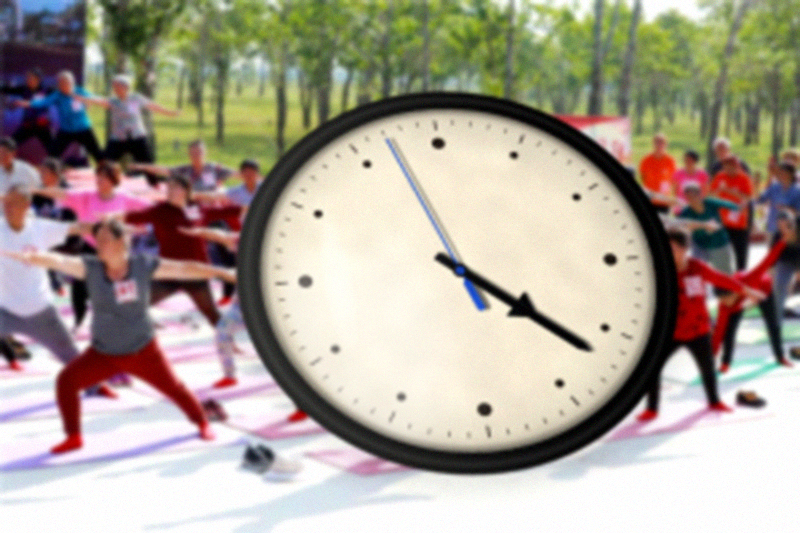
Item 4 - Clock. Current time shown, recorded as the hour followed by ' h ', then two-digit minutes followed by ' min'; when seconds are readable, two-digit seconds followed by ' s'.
4 h 21 min 57 s
